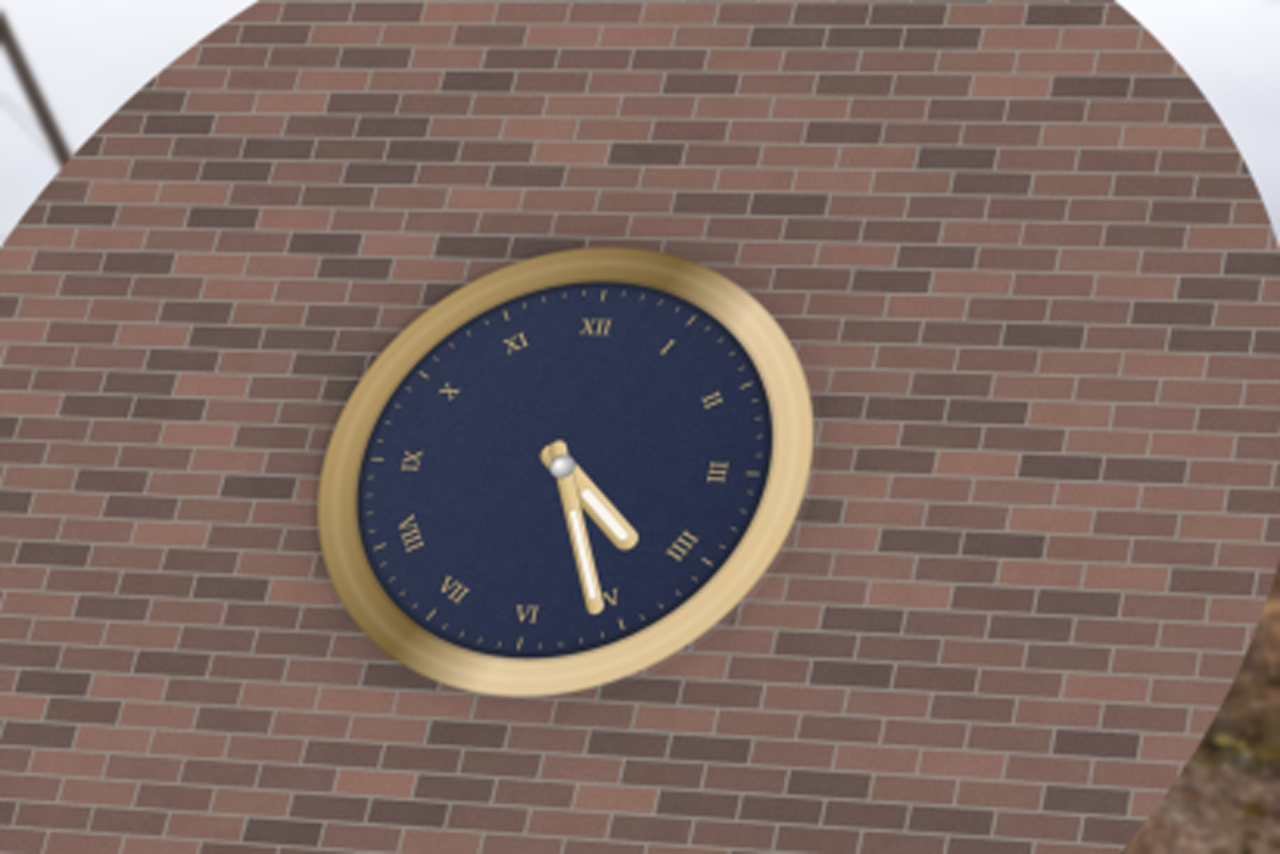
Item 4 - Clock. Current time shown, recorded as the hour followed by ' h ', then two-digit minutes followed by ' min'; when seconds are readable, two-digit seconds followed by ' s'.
4 h 26 min
